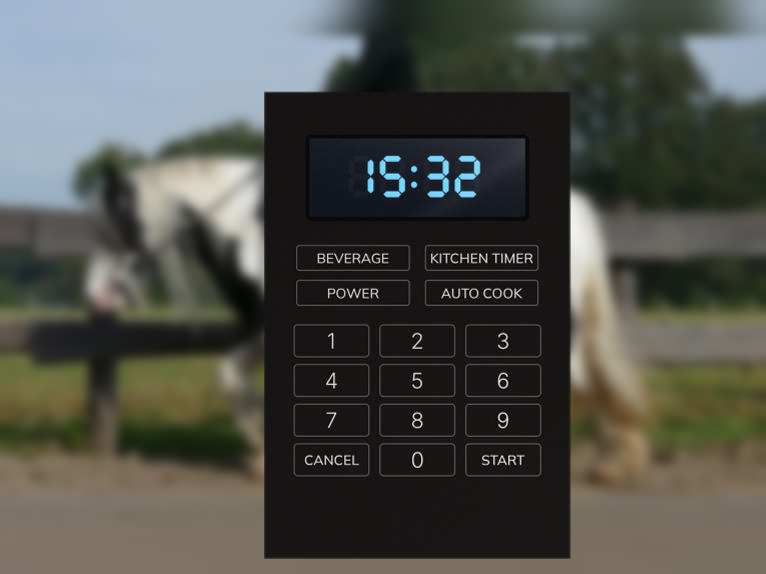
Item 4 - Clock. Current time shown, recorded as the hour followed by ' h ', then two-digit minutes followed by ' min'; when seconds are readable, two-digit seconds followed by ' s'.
15 h 32 min
